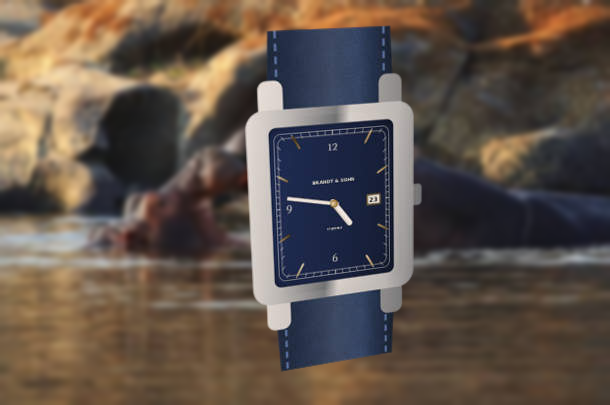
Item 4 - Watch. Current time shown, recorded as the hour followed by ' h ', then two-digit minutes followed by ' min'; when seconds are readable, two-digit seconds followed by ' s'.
4 h 47 min
